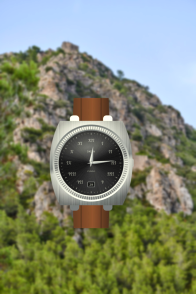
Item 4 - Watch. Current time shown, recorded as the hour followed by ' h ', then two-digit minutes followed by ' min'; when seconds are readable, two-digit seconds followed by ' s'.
12 h 14 min
